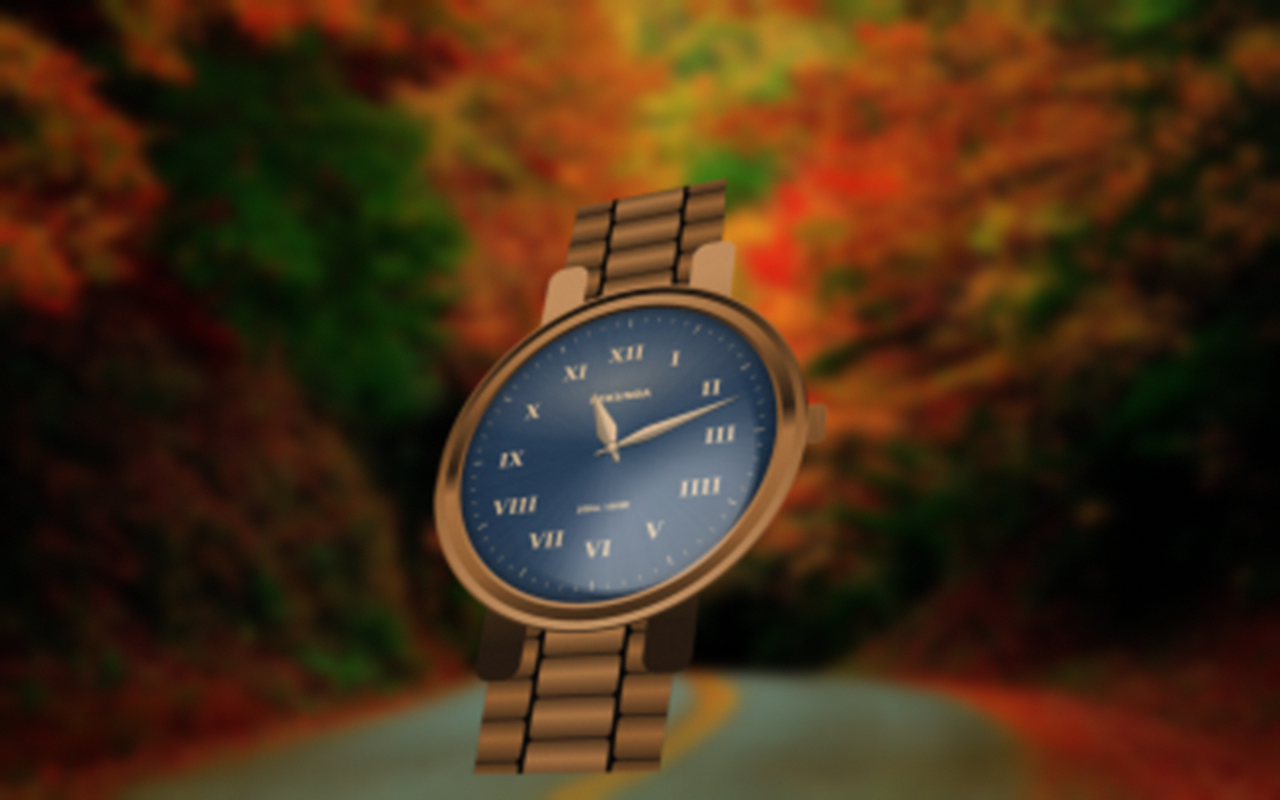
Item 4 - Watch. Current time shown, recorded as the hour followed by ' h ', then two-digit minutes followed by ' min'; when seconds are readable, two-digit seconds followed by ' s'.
11 h 12 min
